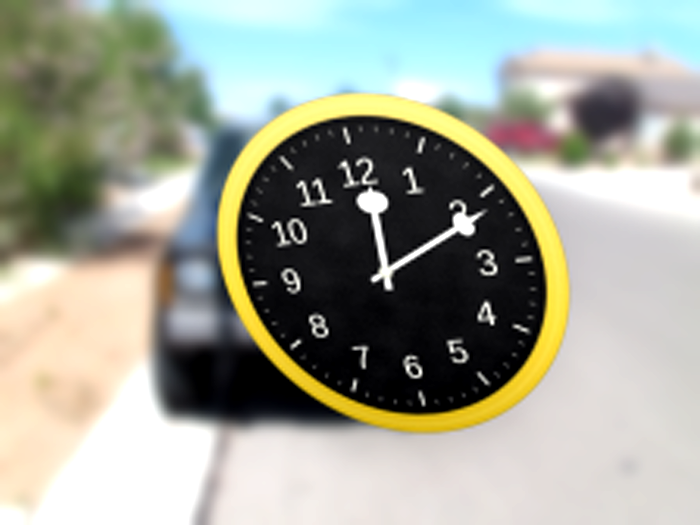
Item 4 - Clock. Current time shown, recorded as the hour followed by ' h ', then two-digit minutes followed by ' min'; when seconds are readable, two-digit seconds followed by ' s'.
12 h 11 min
